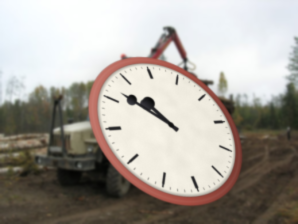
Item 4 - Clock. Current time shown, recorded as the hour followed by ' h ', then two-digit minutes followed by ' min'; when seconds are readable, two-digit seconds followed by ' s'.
10 h 52 min
